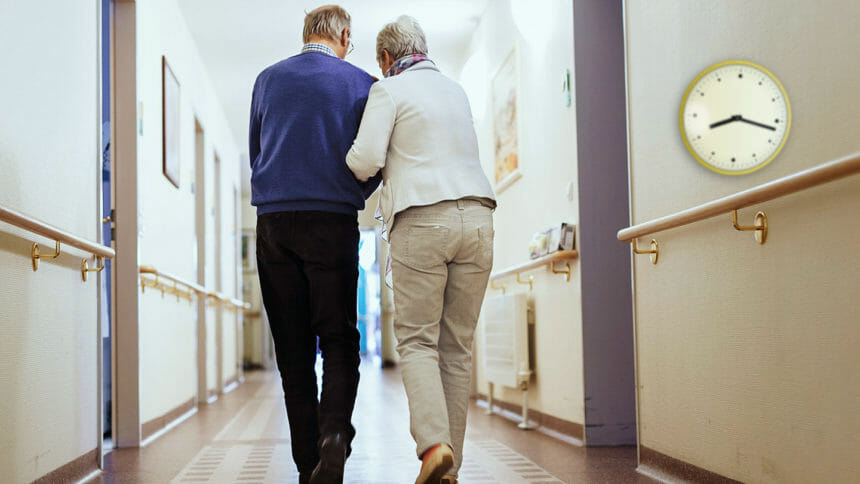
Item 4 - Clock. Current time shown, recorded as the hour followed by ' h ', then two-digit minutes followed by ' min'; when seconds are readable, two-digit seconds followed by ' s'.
8 h 17 min
